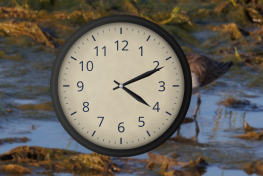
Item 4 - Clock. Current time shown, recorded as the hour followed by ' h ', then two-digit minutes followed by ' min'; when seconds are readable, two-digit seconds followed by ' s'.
4 h 11 min
